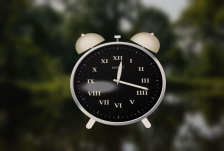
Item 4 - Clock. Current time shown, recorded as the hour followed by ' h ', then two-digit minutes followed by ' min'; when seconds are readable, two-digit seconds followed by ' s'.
12 h 18 min
